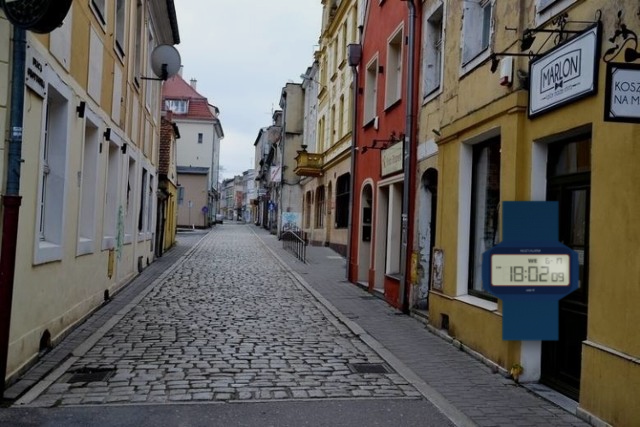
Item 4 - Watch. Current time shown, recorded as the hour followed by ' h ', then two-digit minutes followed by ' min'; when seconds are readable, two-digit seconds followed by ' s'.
18 h 02 min
